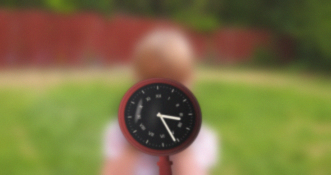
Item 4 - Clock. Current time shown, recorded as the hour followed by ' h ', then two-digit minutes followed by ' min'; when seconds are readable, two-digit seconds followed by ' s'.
3 h 26 min
